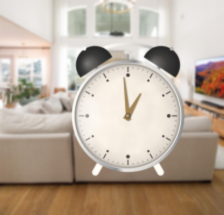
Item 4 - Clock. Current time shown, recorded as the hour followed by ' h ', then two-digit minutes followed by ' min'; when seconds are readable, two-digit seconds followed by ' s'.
12 h 59 min
